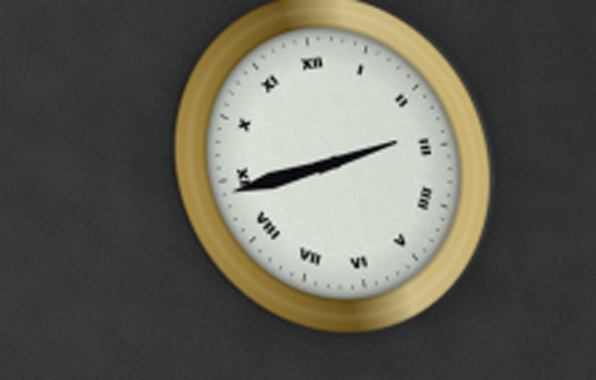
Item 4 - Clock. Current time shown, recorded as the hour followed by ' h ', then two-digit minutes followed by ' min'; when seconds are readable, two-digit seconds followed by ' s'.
2 h 44 min
